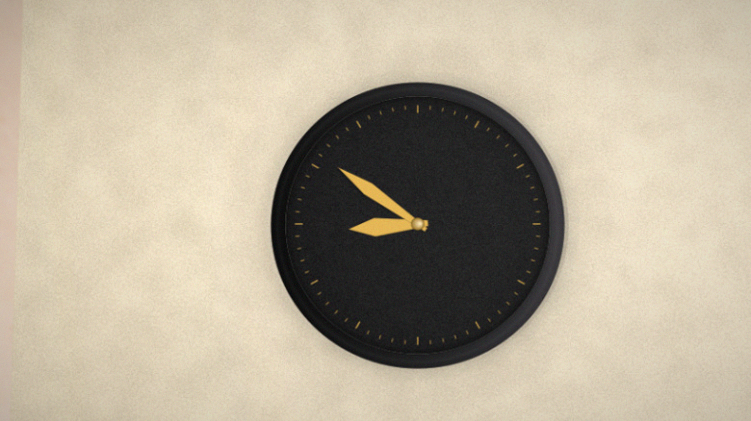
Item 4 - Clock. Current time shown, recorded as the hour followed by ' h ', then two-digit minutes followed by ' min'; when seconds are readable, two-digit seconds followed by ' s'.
8 h 51 min
